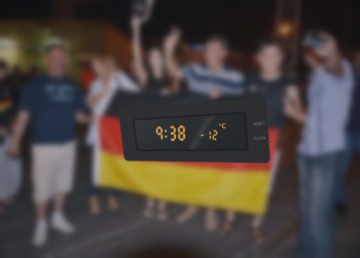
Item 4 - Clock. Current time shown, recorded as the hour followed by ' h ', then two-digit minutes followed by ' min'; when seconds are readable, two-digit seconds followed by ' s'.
9 h 38 min
